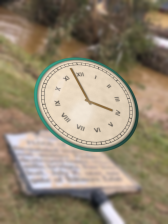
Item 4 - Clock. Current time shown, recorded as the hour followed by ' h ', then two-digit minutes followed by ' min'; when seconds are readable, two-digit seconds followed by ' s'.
3 h 58 min
